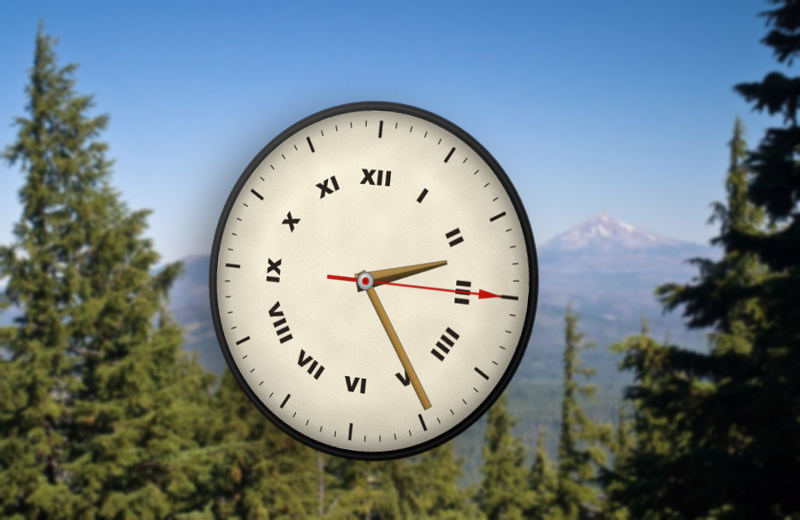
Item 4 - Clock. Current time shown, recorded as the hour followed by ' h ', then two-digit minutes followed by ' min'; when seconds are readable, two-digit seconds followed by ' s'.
2 h 24 min 15 s
